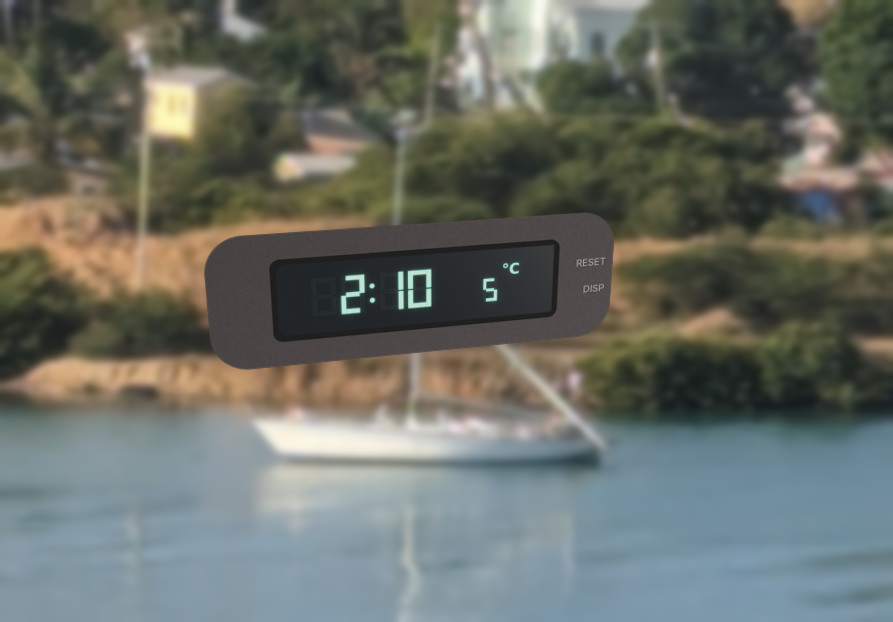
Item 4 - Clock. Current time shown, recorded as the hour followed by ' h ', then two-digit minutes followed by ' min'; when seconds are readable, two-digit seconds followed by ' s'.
2 h 10 min
